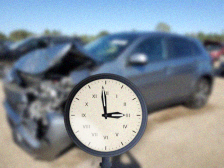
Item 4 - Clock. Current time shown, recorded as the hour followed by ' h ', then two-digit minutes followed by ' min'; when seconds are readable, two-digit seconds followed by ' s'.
2 h 59 min
